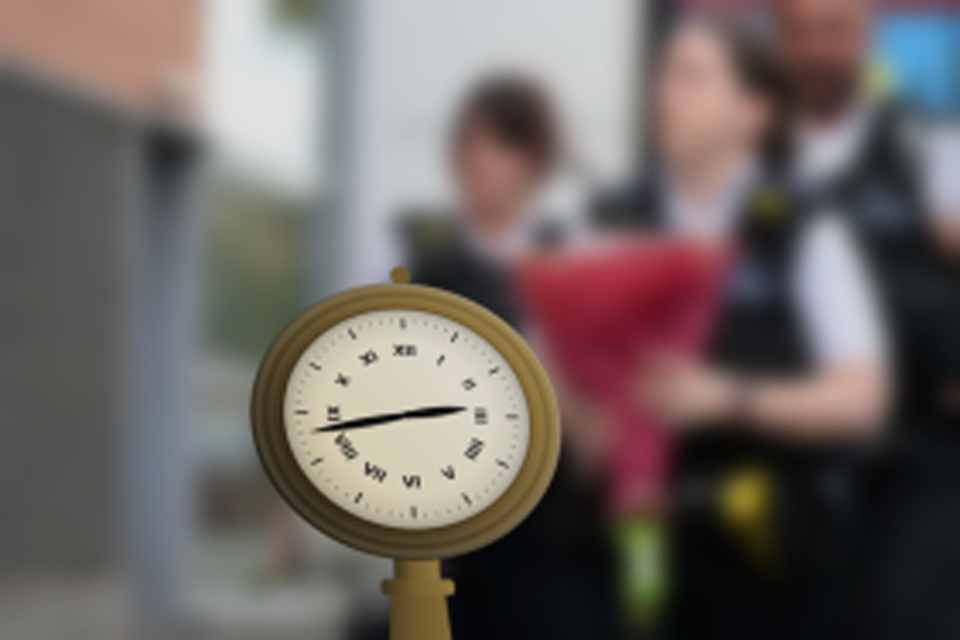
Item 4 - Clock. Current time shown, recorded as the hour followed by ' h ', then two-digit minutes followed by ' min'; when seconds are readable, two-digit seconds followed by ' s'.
2 h 43 min
